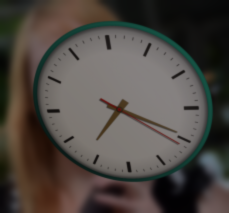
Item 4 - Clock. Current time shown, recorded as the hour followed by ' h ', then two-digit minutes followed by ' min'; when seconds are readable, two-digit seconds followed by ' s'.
7 h 19 min 21 s
